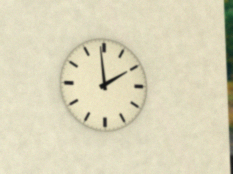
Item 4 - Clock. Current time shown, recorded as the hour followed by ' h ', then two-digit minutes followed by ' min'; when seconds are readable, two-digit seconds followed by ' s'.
1 h 59 min
